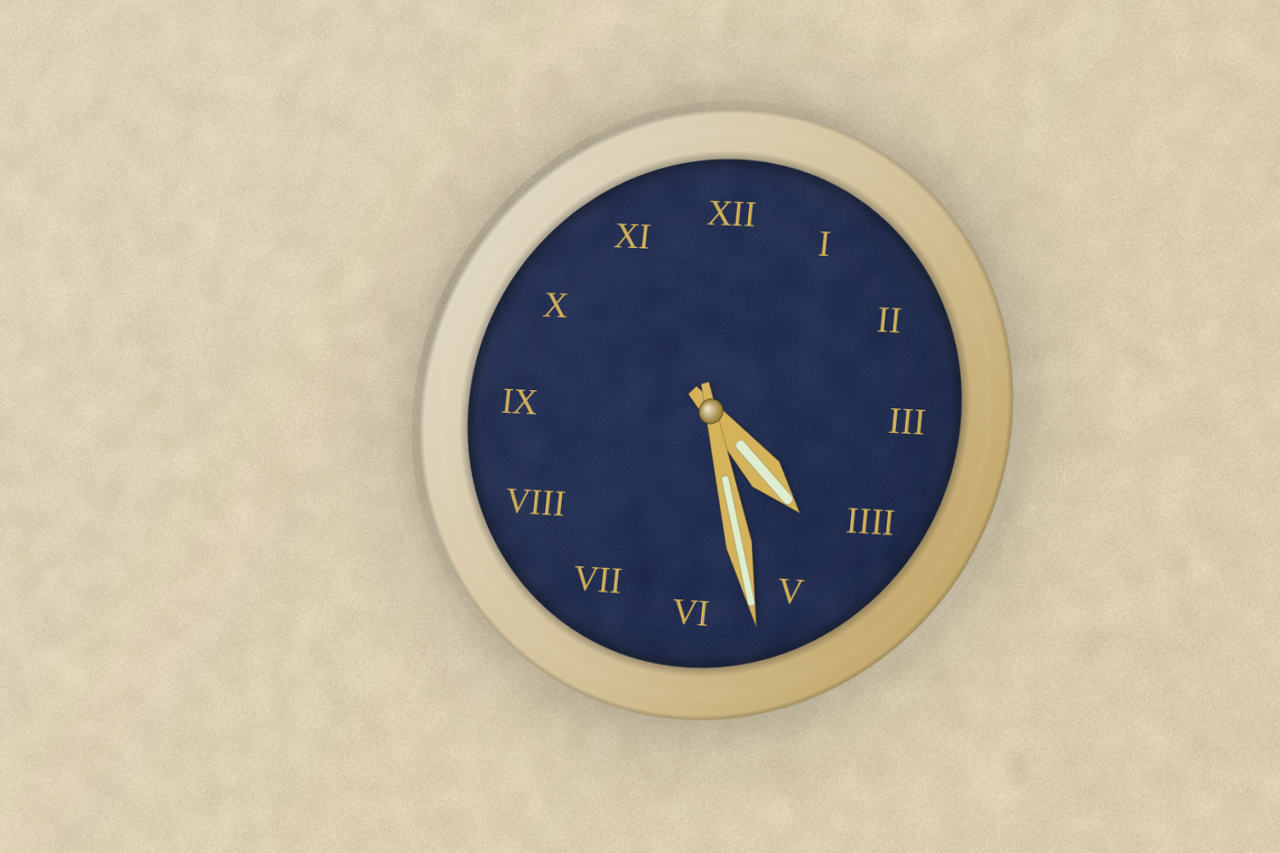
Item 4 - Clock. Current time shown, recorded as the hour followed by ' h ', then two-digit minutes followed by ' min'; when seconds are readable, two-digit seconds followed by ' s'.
4 h 27 min
